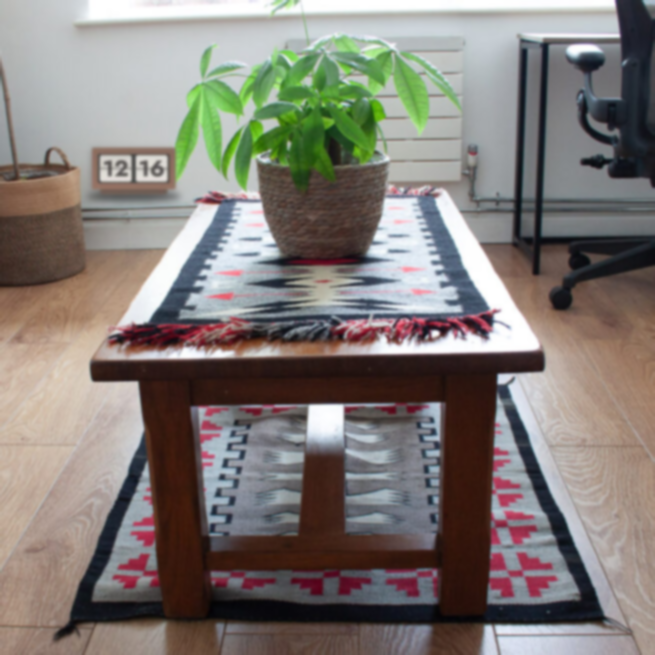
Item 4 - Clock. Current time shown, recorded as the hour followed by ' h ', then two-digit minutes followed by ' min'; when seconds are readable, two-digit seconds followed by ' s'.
12 h 16 min
